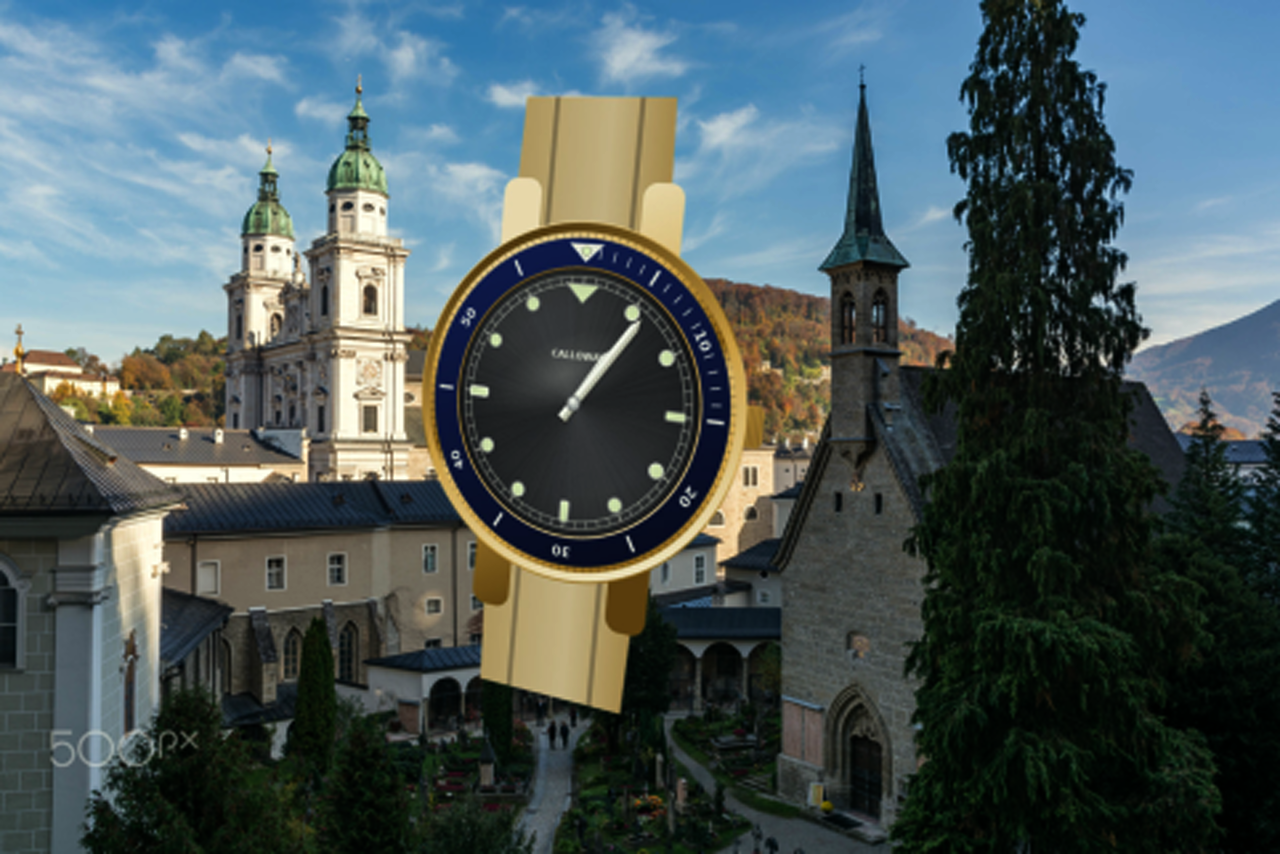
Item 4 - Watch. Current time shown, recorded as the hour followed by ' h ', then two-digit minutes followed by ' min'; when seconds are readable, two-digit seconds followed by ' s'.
1 h 06 min
